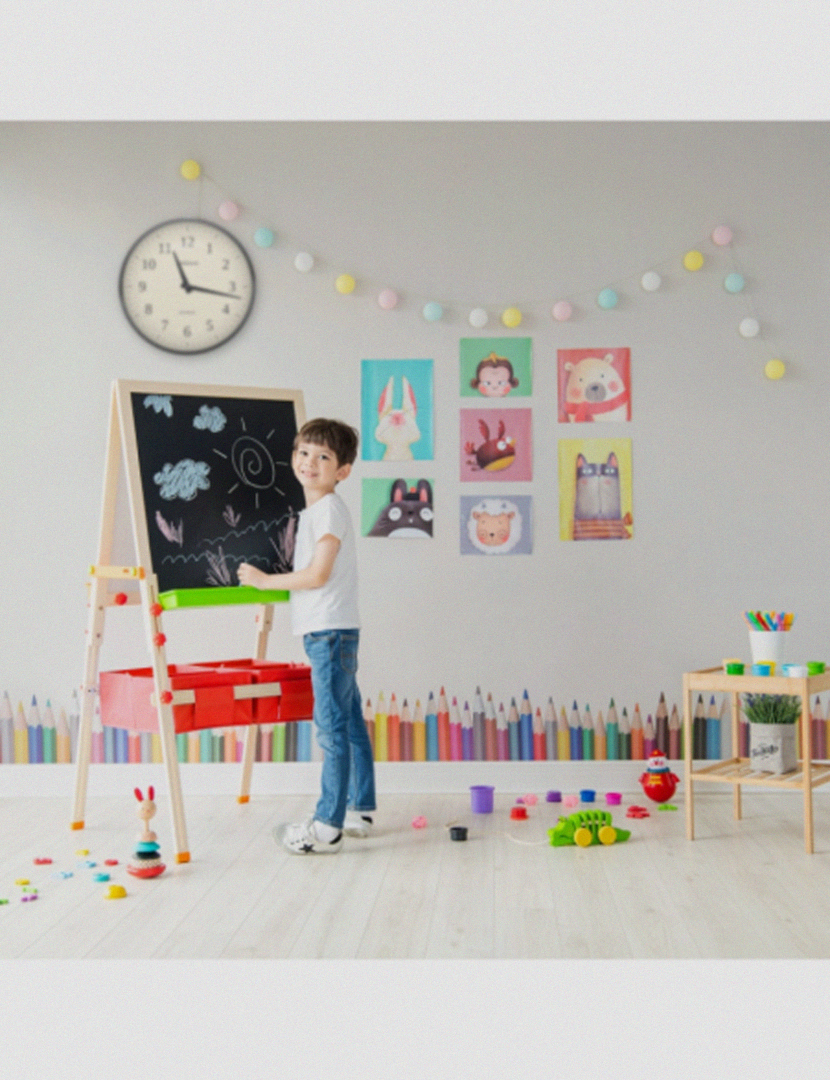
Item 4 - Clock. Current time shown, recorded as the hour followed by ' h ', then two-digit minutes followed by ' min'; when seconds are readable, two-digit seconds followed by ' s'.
11 h 17 min
